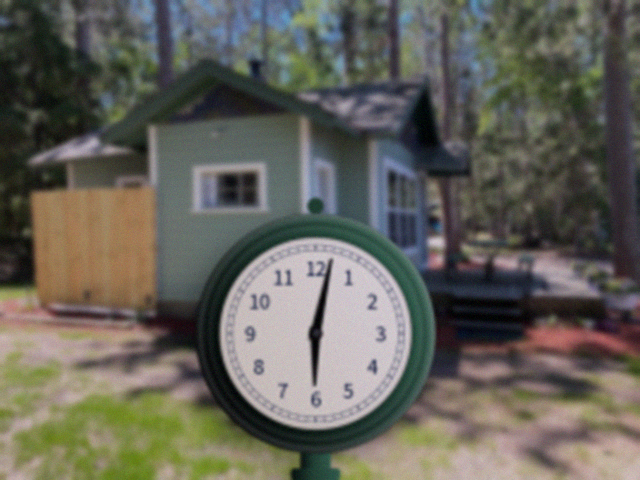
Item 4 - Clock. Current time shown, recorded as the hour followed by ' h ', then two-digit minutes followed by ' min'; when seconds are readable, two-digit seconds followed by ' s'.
6 h 02 min
